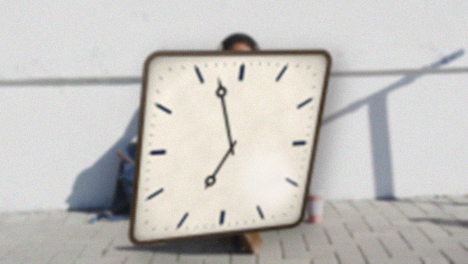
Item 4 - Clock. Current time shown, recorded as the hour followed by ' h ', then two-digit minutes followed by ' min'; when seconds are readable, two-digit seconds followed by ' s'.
6 h 57 min
